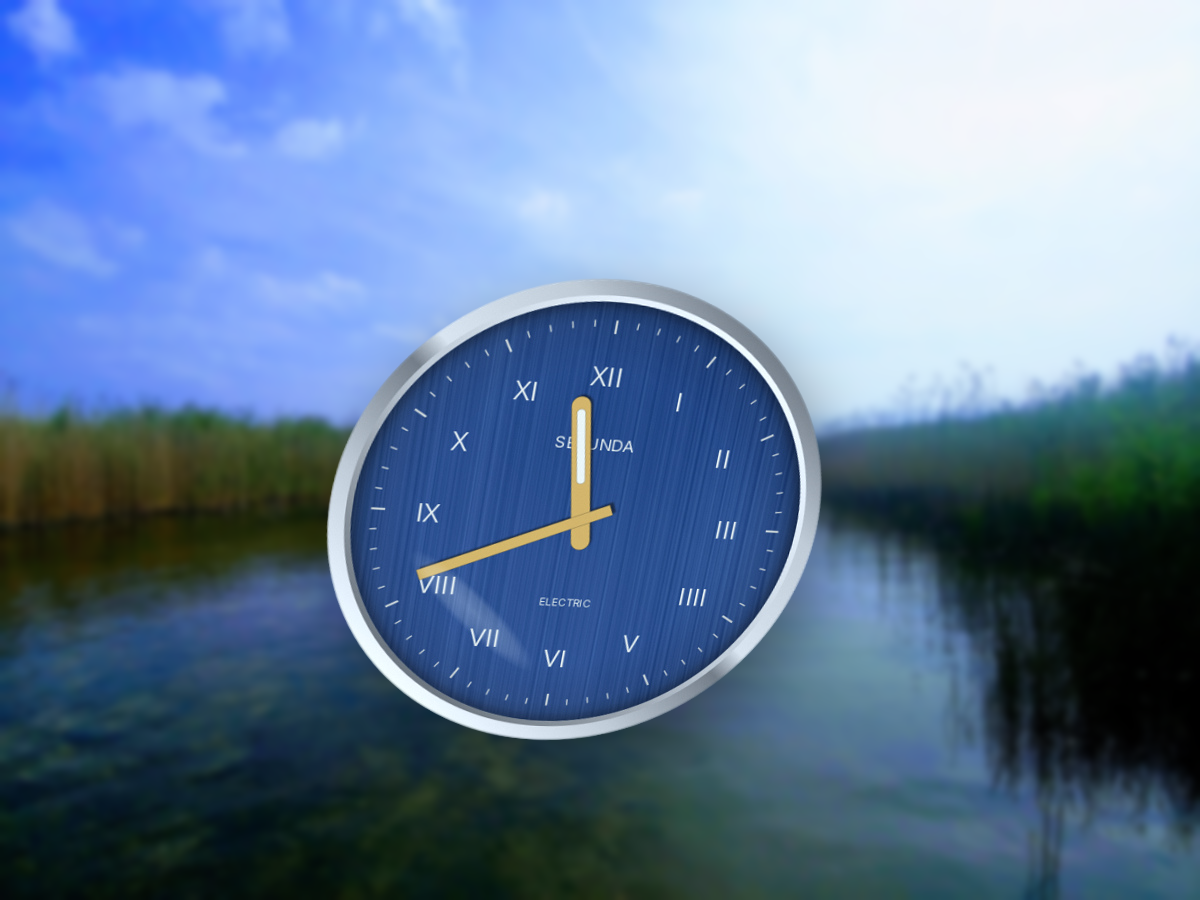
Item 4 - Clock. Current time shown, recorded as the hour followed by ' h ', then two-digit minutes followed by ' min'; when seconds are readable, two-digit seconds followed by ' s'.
11 h 41 min
